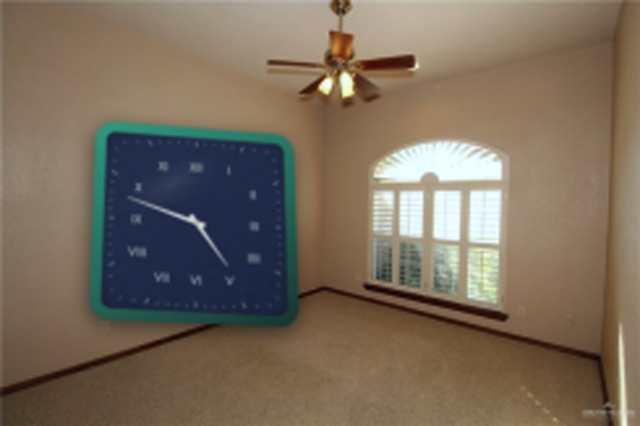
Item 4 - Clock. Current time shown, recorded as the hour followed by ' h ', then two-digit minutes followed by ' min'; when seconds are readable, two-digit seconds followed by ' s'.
4 h 48 min
